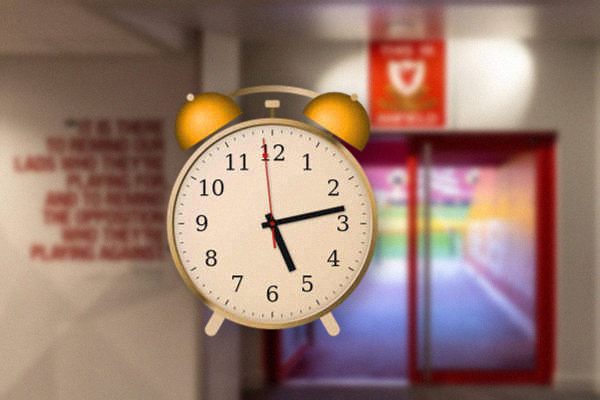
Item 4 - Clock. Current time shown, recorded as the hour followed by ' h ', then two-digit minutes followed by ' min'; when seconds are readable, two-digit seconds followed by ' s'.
5 h 12 min 59 s
